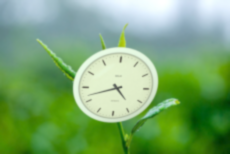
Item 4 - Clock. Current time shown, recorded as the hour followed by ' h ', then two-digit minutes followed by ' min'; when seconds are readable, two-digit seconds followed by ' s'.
4 h 42 min
